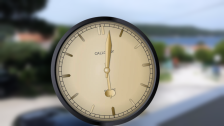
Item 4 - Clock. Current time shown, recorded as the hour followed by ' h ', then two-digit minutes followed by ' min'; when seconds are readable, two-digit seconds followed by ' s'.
6 h 02 min
